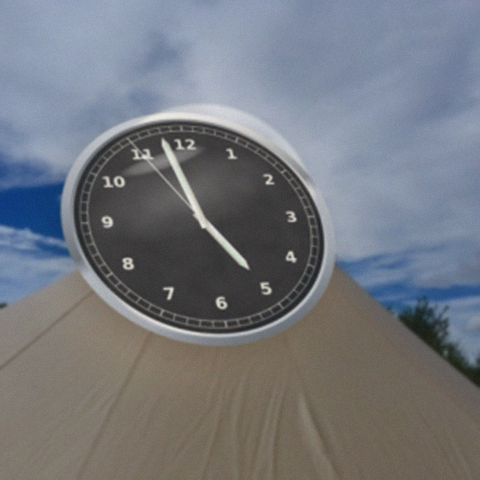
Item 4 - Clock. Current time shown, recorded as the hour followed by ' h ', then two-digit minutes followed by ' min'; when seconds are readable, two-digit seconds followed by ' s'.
4 h 57 min 55 s
